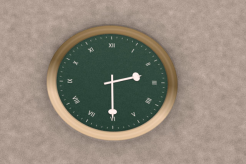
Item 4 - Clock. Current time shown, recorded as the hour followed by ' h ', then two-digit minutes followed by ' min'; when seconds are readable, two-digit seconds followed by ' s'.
2 h 30 min
